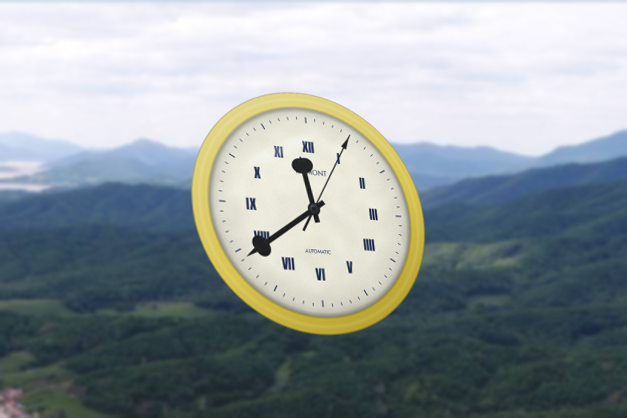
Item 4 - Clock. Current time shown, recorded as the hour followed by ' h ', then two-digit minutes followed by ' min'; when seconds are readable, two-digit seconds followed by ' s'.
11 h 39 min 05 s
